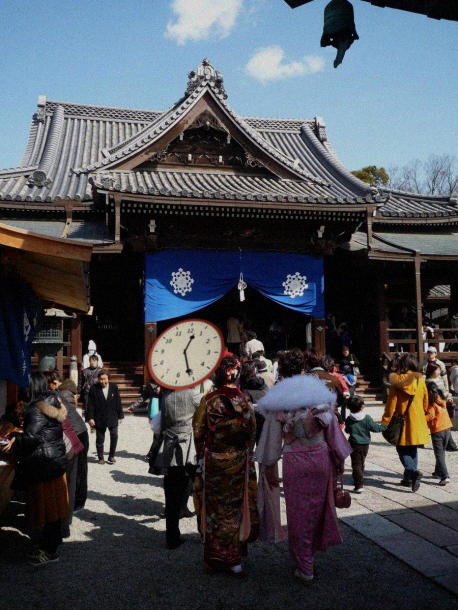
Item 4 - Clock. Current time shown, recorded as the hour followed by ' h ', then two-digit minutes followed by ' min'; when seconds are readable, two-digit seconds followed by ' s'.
12 h 26 min
